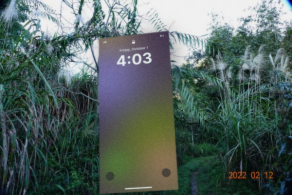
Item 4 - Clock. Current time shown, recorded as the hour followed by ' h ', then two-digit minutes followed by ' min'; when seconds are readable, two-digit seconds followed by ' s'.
4 h 03 min
